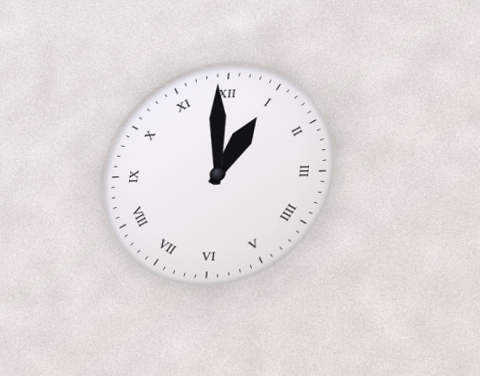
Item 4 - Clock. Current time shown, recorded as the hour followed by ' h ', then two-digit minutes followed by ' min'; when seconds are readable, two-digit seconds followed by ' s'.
12 h 59 min
